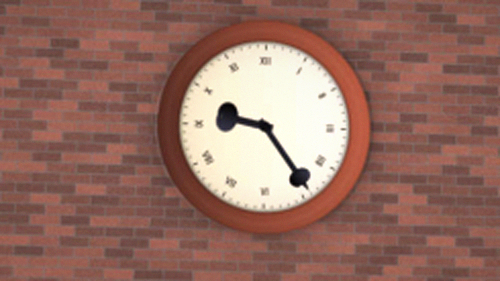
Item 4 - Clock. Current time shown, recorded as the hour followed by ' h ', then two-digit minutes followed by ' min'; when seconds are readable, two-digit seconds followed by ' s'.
9 h 24 min
